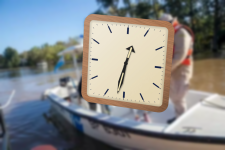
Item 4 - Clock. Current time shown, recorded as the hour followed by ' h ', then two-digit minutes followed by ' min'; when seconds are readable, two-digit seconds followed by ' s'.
12 h 32 min
